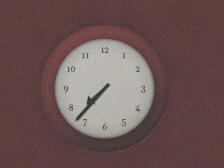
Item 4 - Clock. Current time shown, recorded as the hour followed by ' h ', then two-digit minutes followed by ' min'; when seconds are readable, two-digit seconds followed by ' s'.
7 h 37 min
